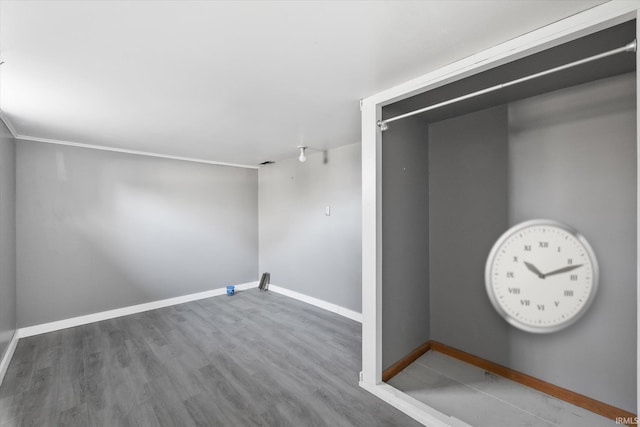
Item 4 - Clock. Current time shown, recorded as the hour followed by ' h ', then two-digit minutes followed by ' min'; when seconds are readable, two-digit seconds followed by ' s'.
10 h 12 min
